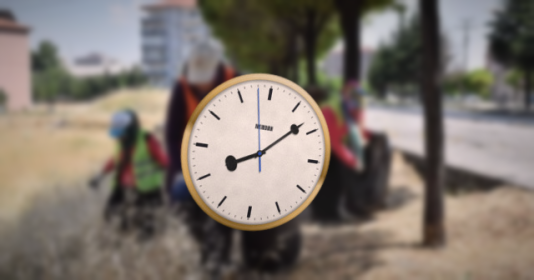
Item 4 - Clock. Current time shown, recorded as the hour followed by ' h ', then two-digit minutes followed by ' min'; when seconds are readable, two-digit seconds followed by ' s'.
8 h 07 min 58 s
